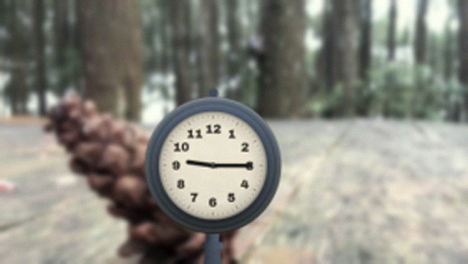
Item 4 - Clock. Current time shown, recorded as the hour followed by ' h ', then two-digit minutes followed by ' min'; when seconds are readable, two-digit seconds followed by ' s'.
9 h 15 min
